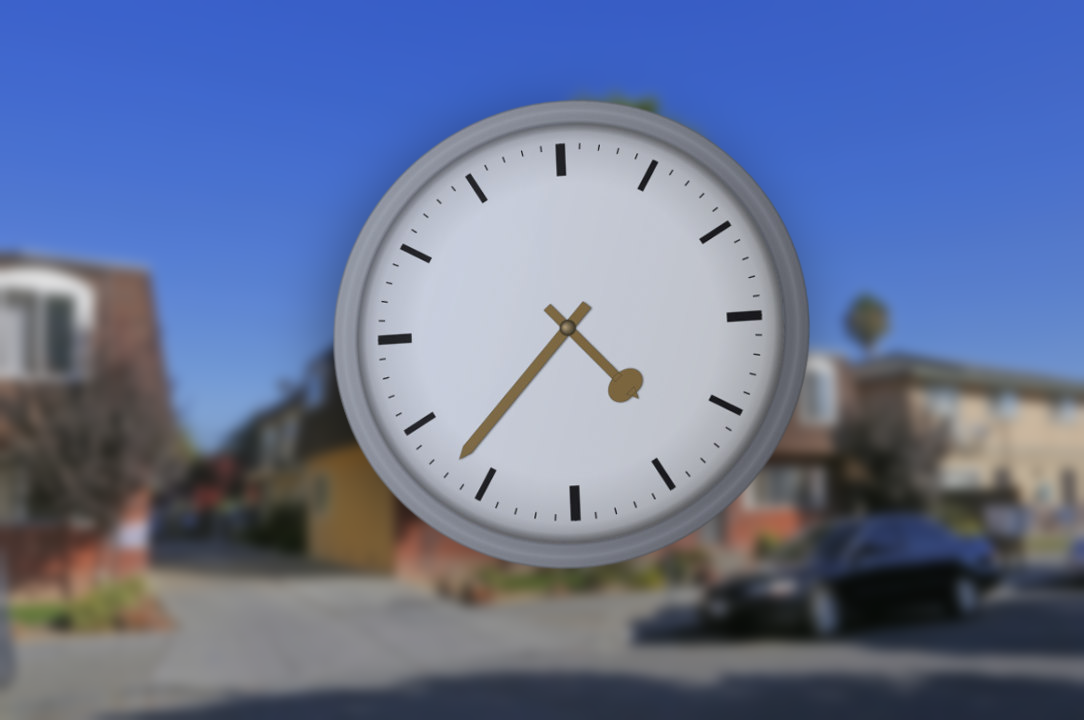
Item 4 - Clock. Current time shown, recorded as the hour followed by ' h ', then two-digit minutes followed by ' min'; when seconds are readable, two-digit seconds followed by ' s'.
4 h 37 min
